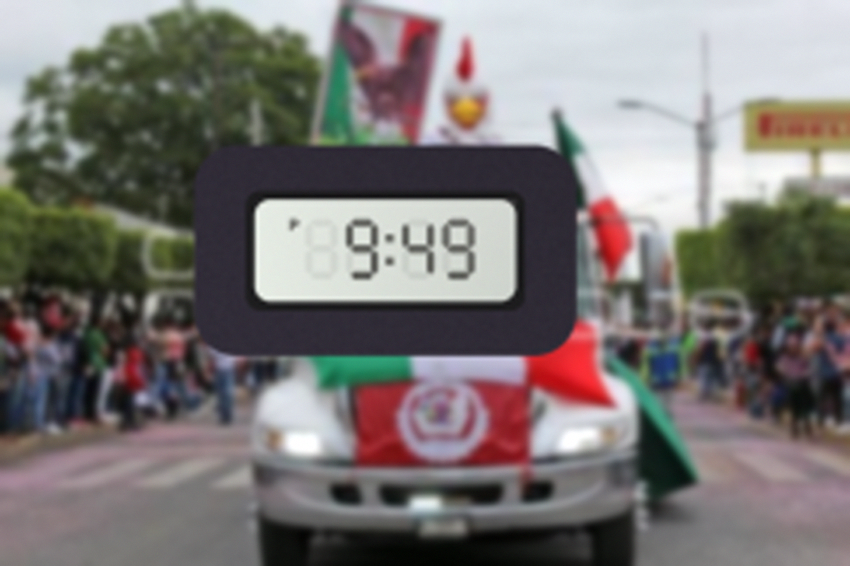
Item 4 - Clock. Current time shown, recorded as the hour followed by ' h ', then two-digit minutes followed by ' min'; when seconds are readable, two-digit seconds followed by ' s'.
9 h 49 min
